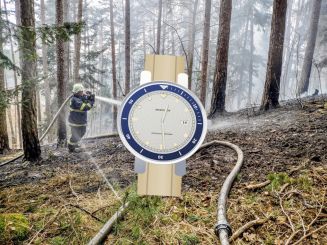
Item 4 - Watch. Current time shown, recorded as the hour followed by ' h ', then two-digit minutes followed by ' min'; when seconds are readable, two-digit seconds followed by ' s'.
12 h 29 min
